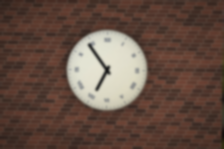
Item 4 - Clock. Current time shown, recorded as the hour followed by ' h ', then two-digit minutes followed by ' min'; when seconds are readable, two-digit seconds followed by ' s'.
6 h 54 min
